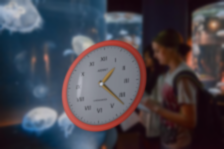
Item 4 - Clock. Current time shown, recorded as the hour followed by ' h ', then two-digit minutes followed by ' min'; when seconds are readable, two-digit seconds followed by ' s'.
1 h 22 min
